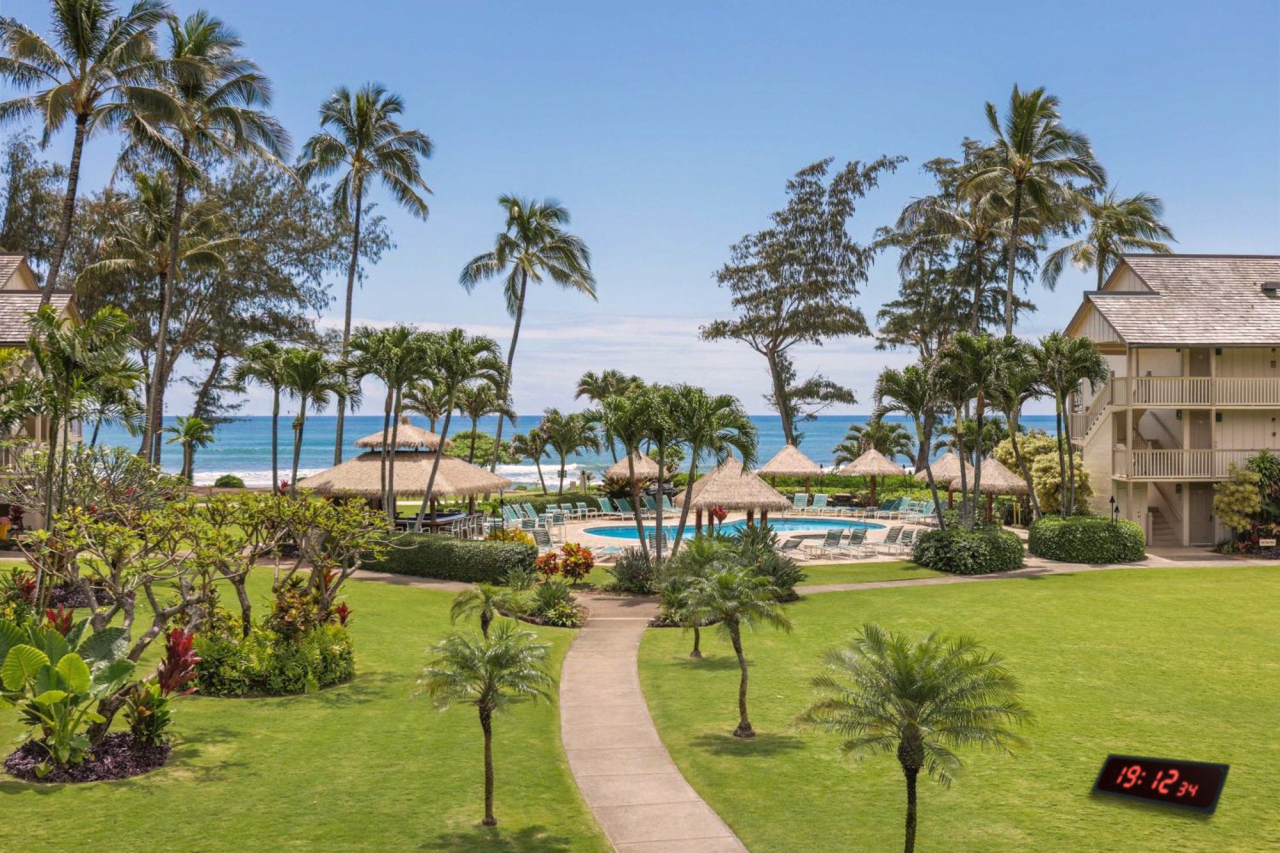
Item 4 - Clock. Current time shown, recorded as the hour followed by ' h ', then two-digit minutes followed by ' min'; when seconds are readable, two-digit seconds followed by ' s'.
19 h 12 min 34 s
